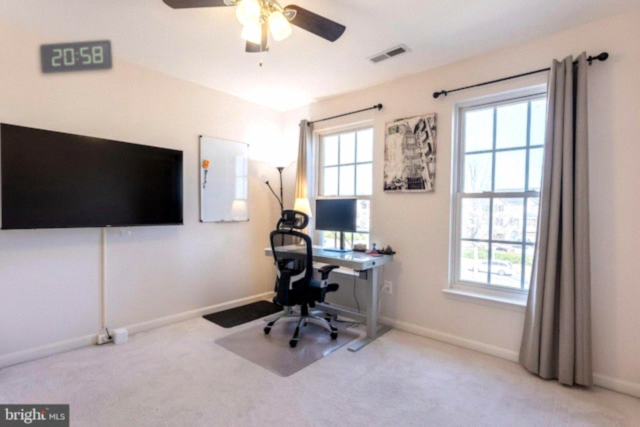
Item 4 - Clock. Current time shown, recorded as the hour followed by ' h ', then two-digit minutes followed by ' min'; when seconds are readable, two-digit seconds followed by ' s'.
20 h 58 min
